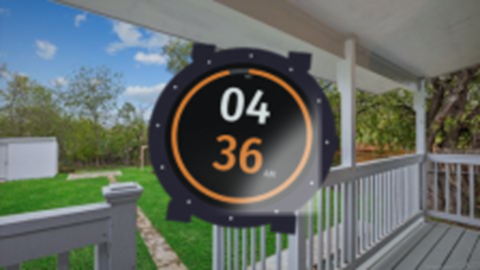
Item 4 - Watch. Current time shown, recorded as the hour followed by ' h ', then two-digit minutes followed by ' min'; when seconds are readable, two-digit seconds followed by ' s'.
4 h 36 min
